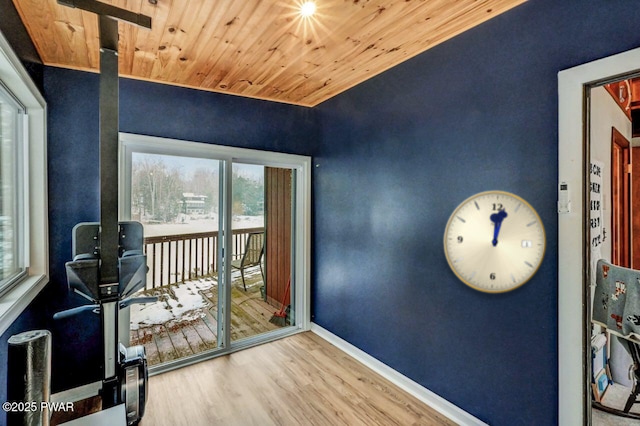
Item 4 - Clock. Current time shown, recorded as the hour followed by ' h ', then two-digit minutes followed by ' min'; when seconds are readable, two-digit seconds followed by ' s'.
12 h 02 min
